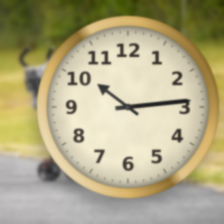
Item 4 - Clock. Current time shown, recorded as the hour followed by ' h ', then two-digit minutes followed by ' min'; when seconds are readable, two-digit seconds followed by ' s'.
10 h 14 min
